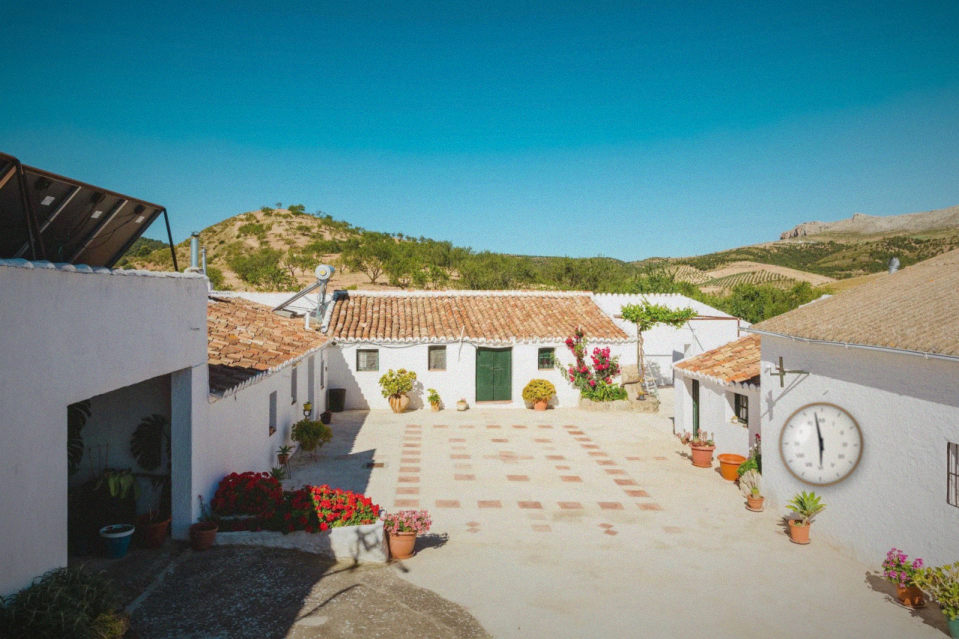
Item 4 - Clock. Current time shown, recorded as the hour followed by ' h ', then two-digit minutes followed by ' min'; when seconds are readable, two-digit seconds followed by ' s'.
5 h 58 min
